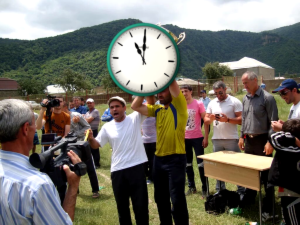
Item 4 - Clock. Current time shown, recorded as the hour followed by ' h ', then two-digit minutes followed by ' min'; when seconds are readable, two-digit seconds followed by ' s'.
11 h 00 min
